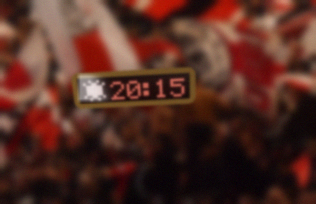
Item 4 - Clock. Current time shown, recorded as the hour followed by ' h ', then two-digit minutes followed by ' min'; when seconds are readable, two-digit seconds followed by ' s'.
20 h 15 min
